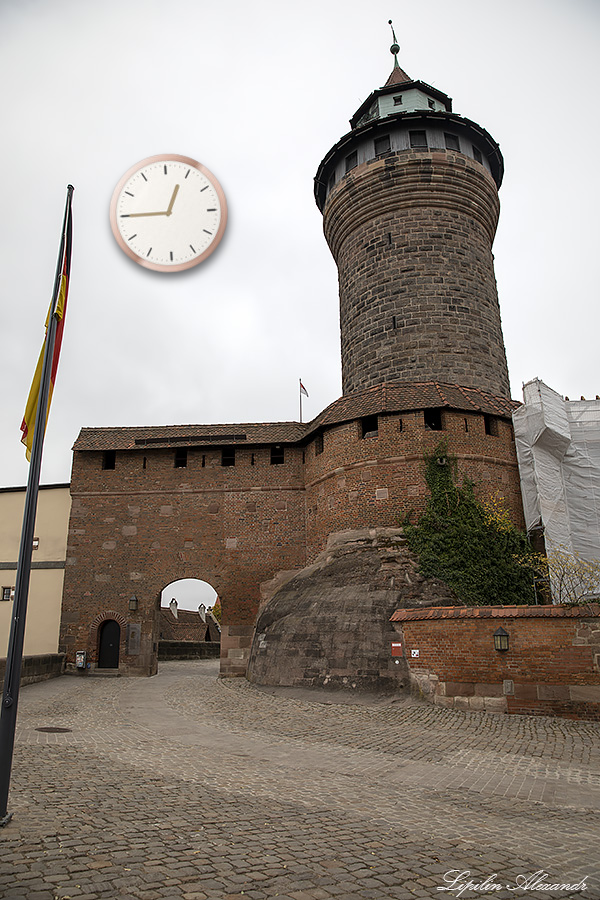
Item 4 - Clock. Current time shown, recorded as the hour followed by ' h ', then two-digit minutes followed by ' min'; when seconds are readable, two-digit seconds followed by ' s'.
12 h 45 min
